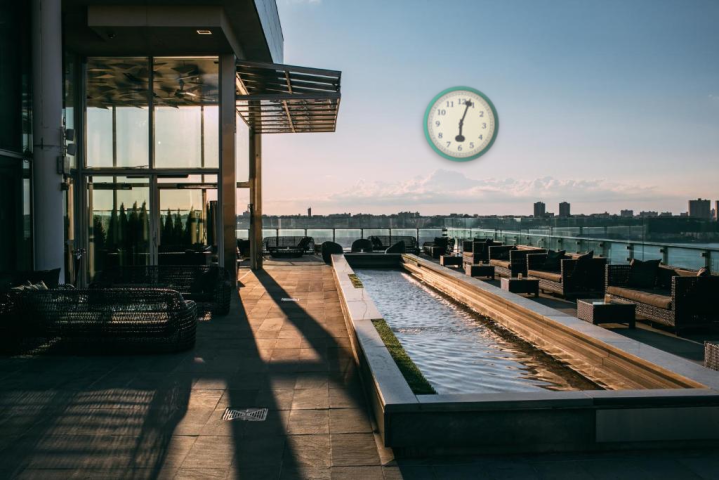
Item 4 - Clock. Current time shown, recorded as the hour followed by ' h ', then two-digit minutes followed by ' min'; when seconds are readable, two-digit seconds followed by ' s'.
6 h 03 min
